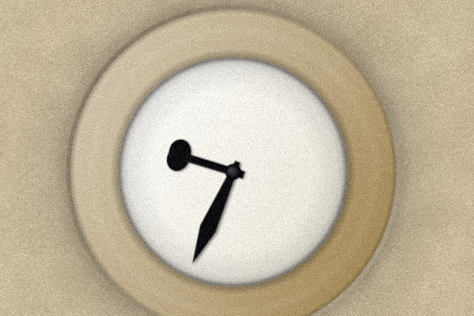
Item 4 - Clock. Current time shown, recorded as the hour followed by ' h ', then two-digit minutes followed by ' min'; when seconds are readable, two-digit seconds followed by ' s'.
9 h 34 min
